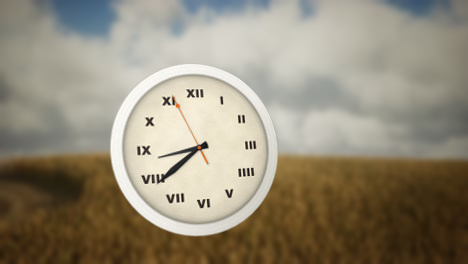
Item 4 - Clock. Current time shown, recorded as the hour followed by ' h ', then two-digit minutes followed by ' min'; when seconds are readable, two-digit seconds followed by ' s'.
8 h 38 min 56 s
